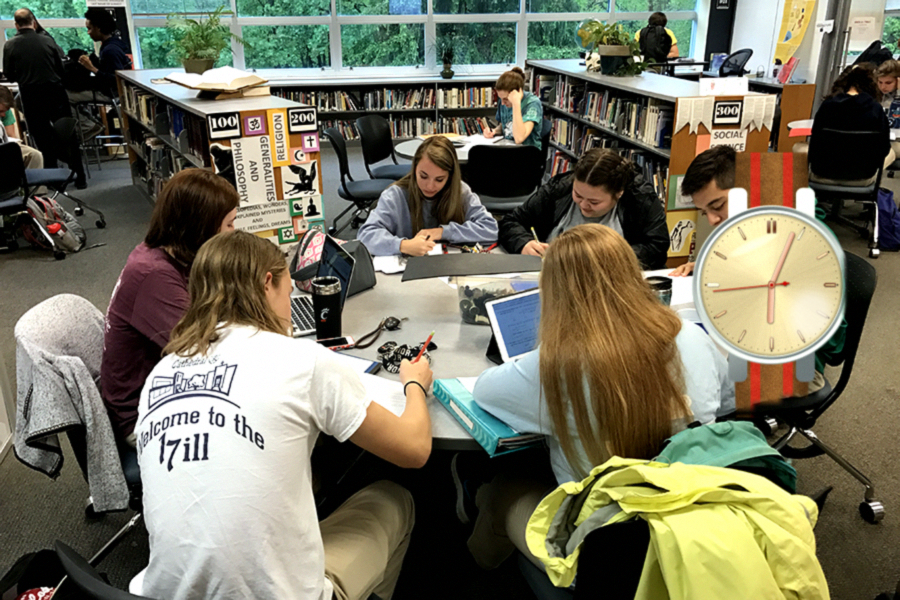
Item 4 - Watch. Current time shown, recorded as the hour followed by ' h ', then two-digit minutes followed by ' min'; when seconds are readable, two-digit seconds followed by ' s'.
6 h 03 min 44 s
